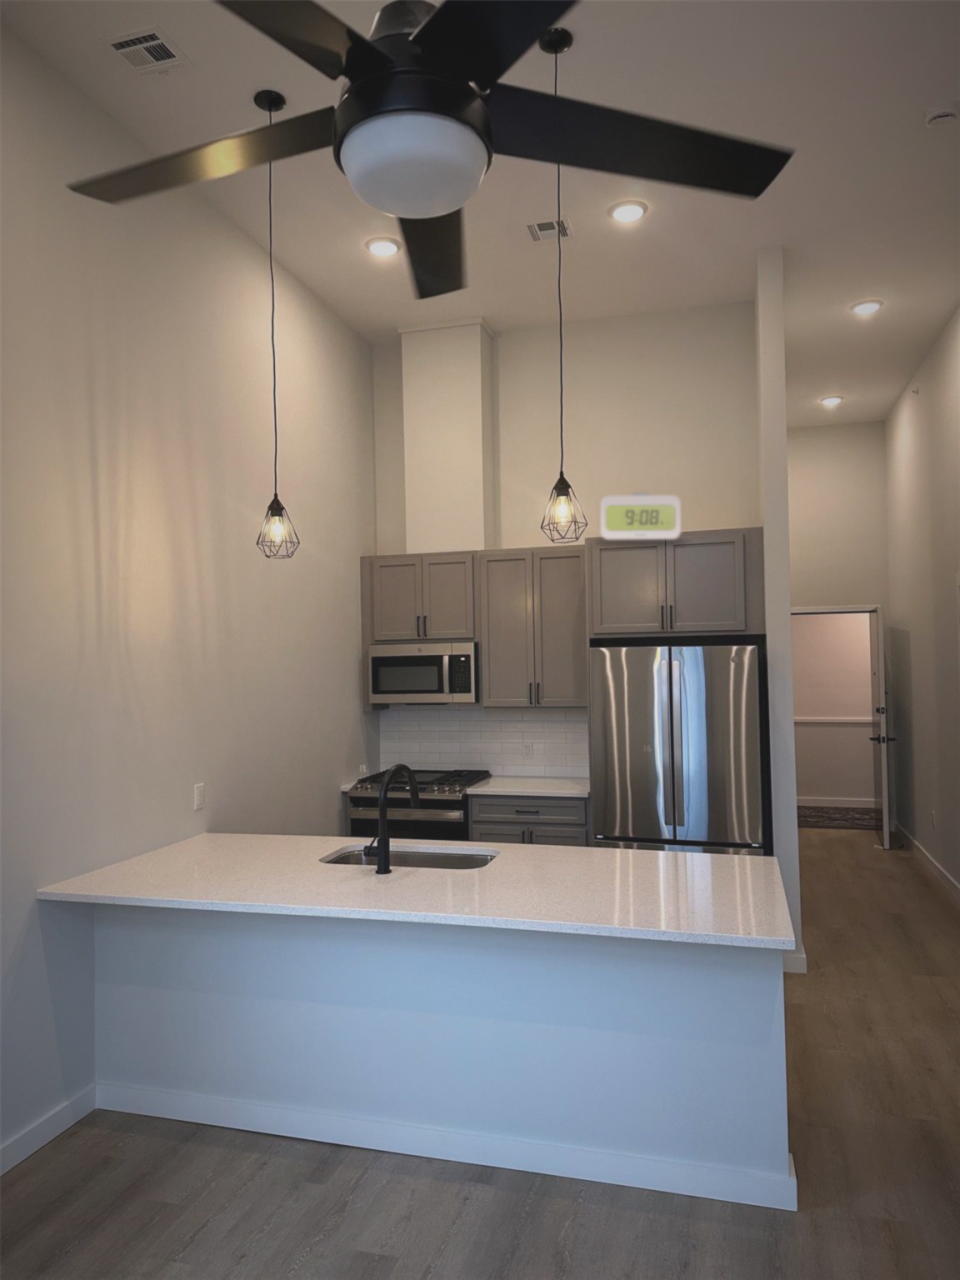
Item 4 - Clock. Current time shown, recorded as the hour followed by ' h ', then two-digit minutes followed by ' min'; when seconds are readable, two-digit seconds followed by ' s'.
9 h 08 min
